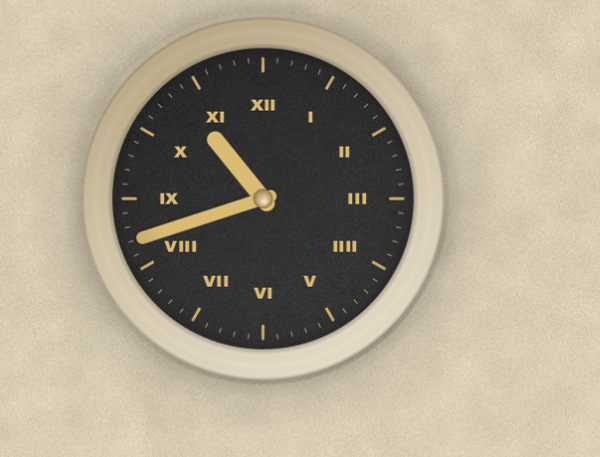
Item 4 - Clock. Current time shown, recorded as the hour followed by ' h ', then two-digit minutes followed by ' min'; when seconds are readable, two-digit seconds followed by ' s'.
10 h 42 min
